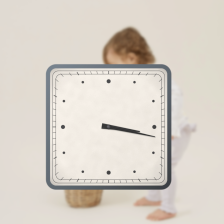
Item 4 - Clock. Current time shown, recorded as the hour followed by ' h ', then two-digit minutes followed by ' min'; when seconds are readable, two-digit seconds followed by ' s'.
3 h 17 min
